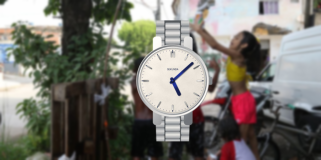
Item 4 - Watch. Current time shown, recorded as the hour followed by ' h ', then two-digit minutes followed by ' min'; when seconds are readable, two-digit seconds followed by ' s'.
5 h 08 min
